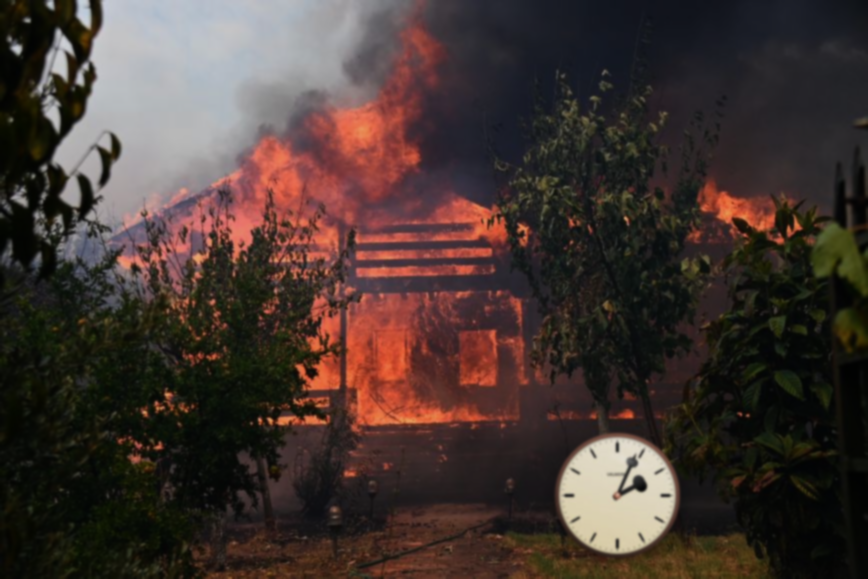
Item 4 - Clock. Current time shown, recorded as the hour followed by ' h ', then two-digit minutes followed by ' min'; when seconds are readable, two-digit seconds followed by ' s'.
2 h 04 min
